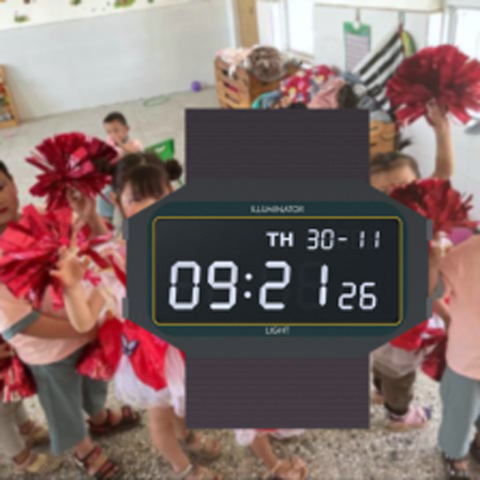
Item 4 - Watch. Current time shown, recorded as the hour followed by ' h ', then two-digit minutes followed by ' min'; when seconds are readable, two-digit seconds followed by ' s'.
9 h 21 min 26 s
